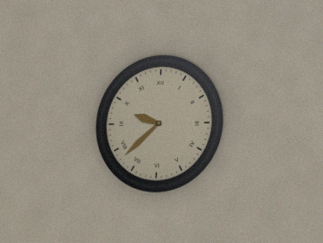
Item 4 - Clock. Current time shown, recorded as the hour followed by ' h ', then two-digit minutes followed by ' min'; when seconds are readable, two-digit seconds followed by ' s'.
9 h 38 min
